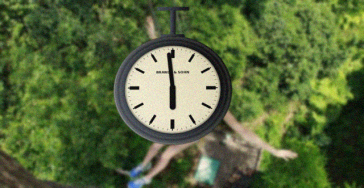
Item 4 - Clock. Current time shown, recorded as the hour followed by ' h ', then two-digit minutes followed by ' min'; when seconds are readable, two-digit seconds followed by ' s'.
5 h 59 min
